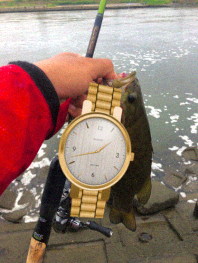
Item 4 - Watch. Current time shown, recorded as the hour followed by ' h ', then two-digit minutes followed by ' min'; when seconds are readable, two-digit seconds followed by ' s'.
1 h 42 min
